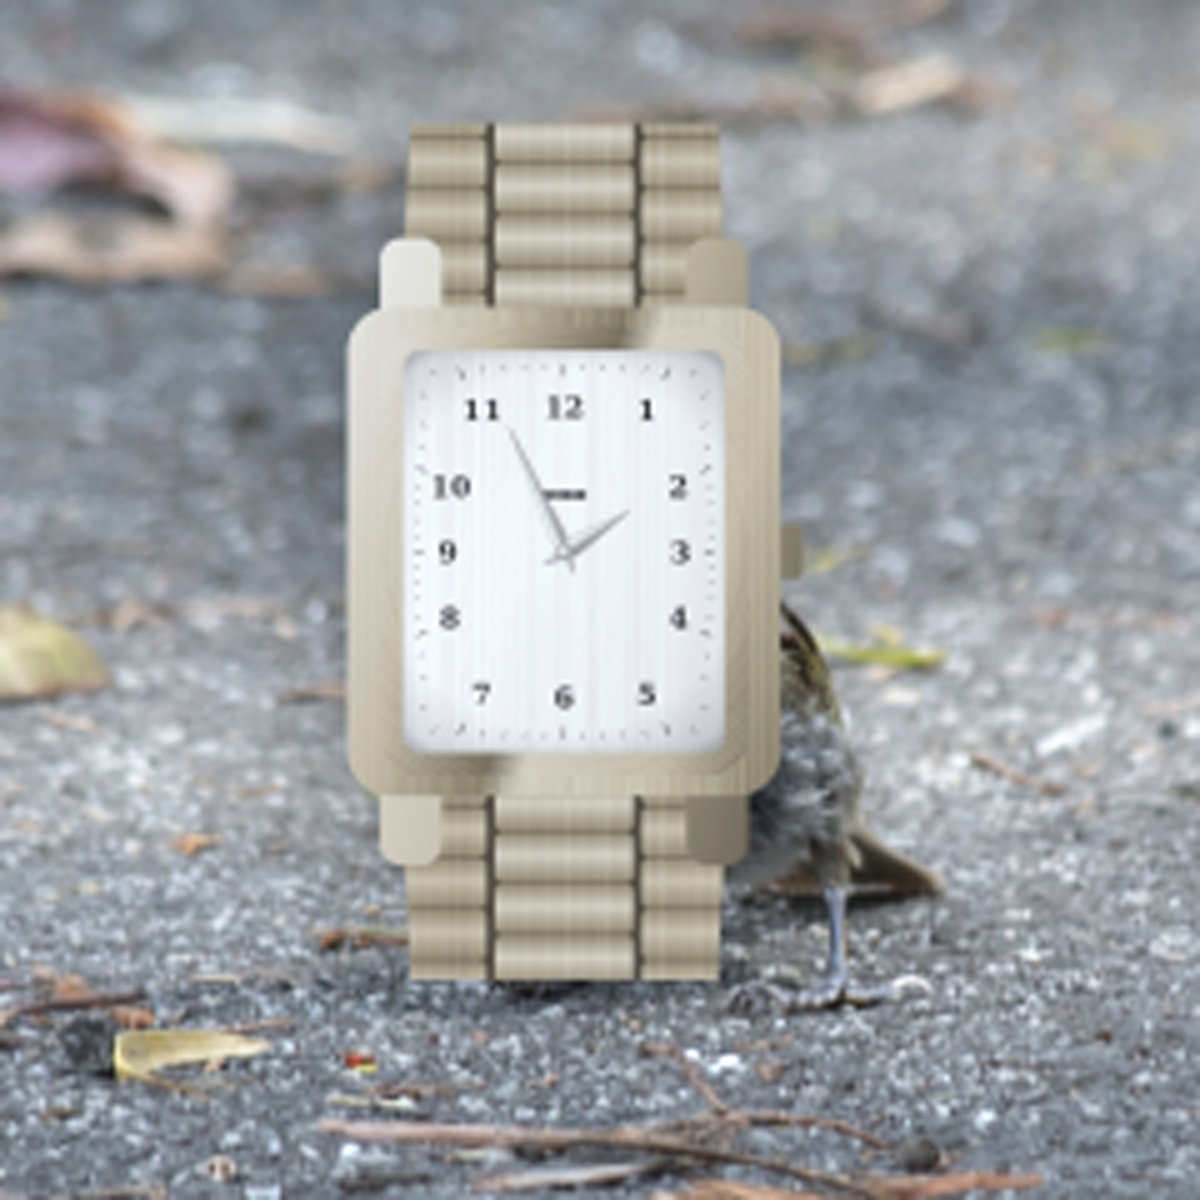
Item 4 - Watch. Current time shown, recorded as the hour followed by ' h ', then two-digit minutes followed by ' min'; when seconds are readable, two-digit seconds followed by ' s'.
1 h 56 min
